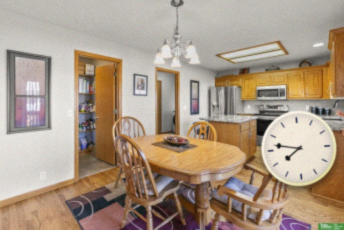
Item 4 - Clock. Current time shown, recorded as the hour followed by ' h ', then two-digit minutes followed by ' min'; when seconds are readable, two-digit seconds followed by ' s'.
7 h 47 min
